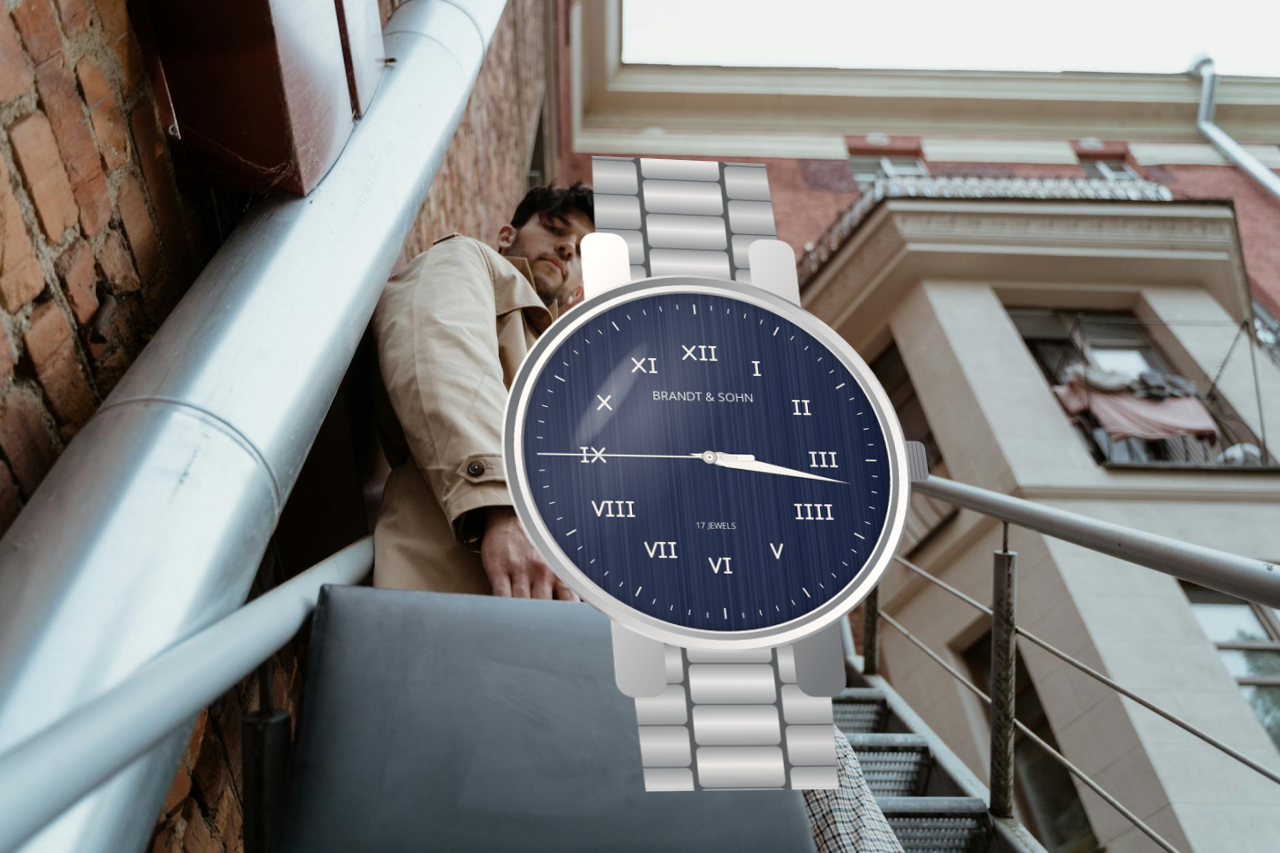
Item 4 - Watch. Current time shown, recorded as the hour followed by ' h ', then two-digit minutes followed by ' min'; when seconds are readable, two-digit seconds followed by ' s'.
3 h 16 min 45 s
